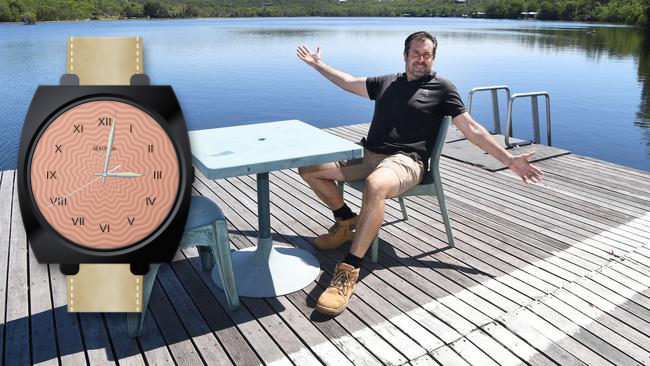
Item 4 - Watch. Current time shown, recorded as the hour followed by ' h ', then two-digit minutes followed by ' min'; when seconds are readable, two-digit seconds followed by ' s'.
3 h 01 min 40 s
